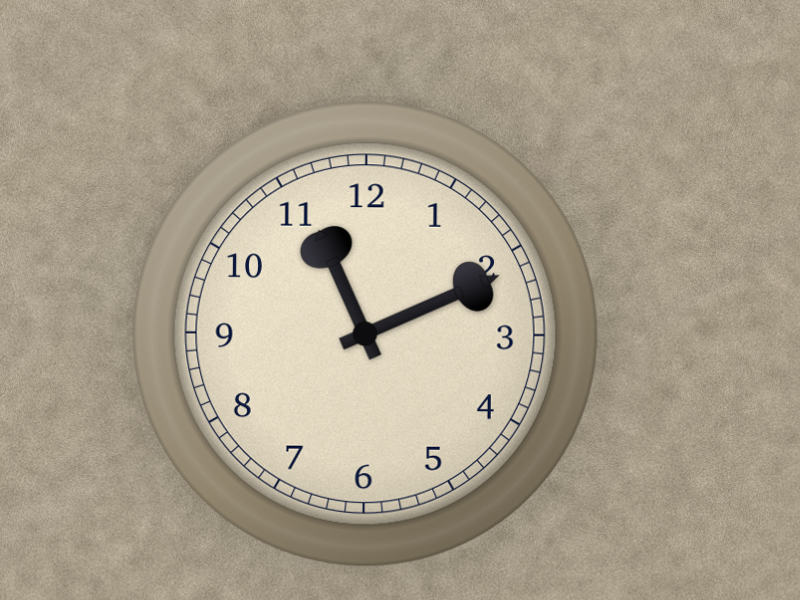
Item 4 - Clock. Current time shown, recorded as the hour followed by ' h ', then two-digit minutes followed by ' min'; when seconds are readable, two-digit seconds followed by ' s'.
11 h 11 min
